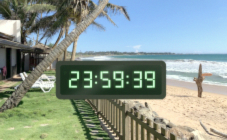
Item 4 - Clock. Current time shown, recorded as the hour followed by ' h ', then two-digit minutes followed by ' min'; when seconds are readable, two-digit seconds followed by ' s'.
23 h 59 min 39 s
